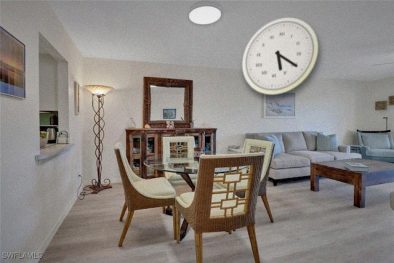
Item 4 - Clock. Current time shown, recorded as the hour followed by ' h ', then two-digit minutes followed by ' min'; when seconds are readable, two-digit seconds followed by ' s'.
5 h 20 min
